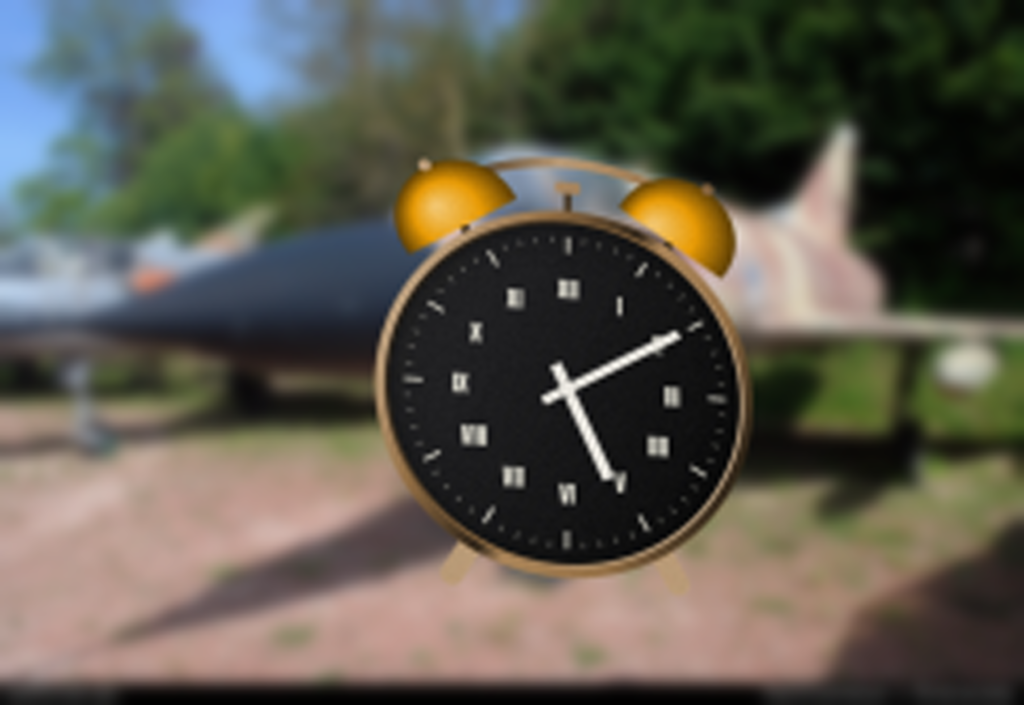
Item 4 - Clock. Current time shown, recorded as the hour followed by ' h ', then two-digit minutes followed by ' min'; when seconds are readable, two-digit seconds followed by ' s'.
5 h 10 min
